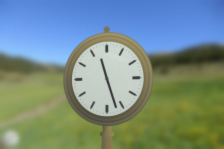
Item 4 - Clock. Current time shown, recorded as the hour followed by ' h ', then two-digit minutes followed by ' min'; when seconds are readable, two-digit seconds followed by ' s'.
11 h 27 min
